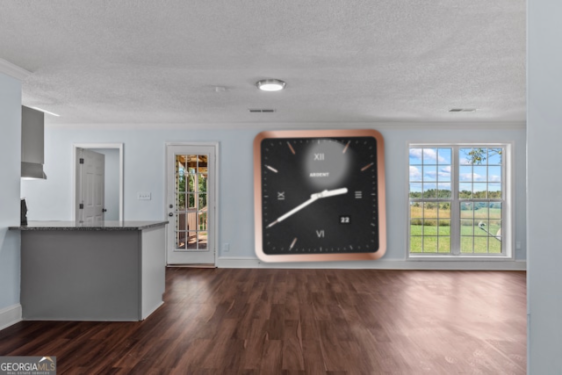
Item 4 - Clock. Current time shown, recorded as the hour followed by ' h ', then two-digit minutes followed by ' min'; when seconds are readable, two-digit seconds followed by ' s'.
2 h 40 min
